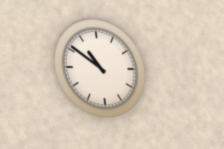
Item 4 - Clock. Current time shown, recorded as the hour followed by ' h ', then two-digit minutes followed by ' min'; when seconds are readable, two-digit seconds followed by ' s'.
10 h 51 min
